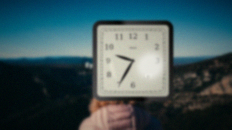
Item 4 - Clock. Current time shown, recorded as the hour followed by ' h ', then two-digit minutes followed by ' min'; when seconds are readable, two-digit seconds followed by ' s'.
9 h 35 min
